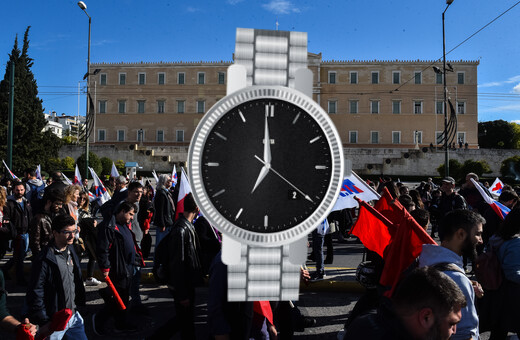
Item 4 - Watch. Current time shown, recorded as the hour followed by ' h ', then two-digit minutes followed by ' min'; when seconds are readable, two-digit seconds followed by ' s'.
6 h 59 min 21 s
